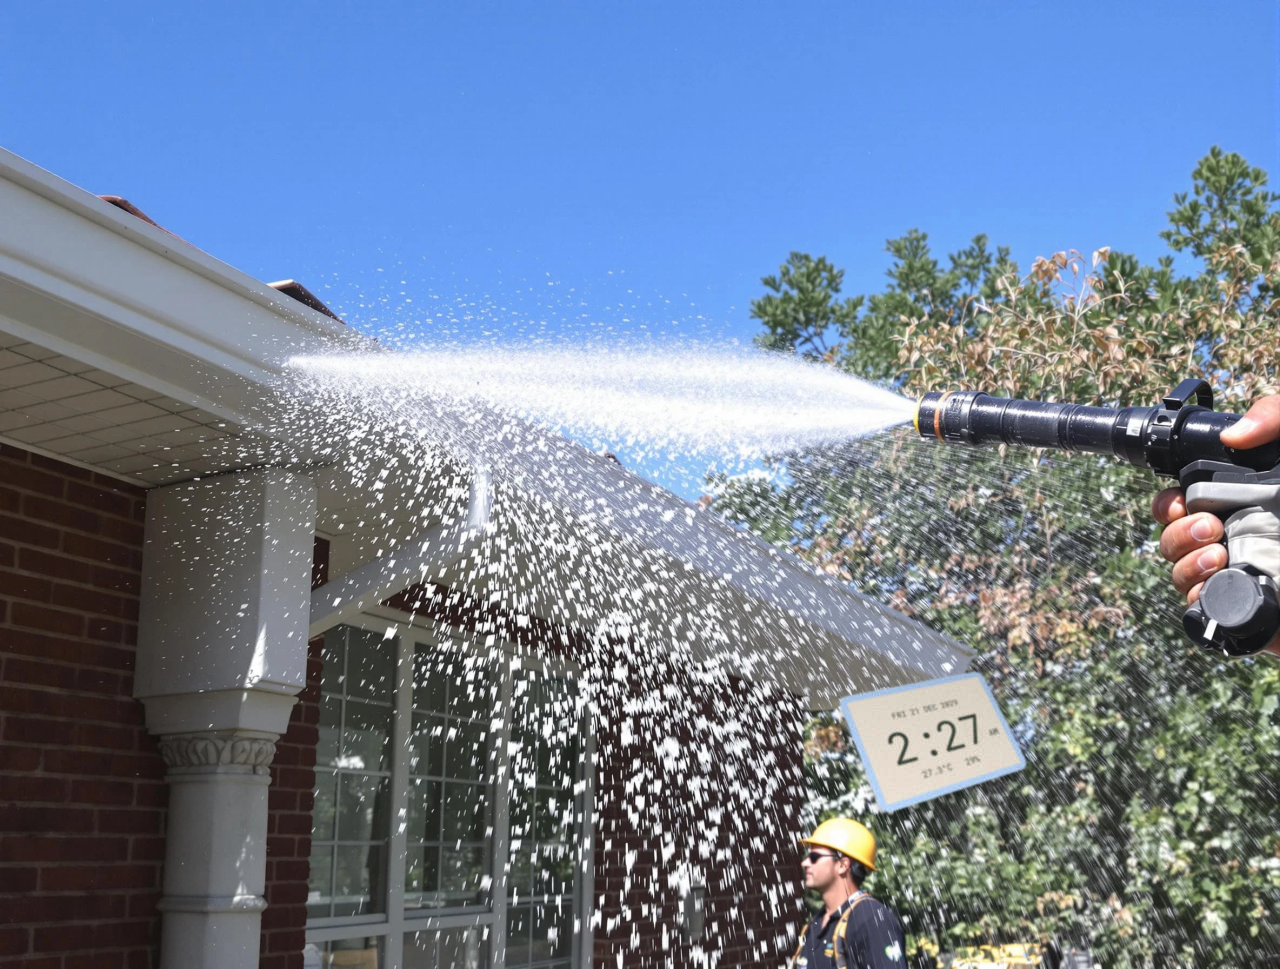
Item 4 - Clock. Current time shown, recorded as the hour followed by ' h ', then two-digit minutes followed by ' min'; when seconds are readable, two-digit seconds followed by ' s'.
2 h 27 min
